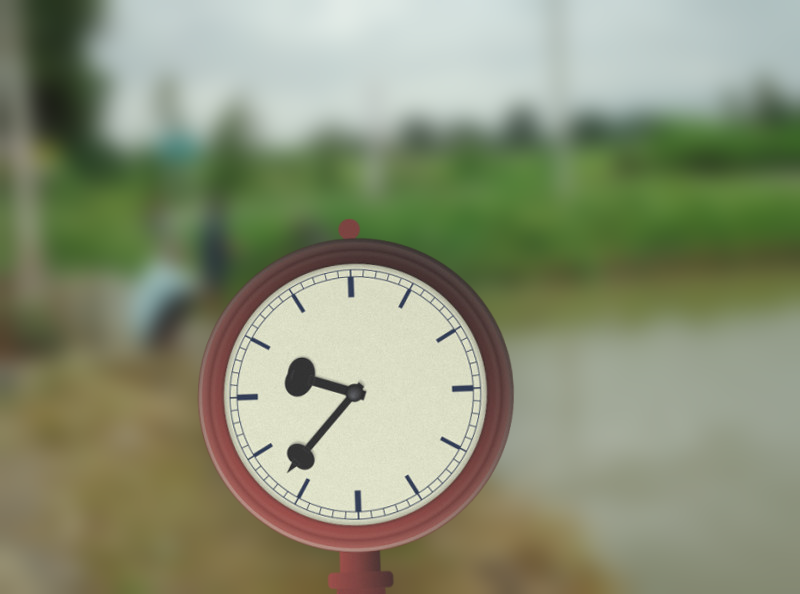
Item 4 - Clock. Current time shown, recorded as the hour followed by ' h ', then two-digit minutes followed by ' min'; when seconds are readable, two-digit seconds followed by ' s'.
9 h 37 min
